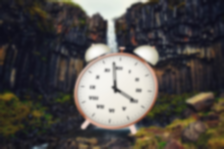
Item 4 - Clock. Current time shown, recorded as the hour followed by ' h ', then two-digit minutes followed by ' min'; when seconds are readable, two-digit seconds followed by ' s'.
3 h 58 min
